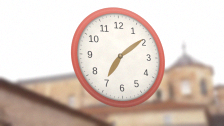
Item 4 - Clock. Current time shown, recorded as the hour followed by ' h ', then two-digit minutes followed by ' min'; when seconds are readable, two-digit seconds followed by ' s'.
7 h 09 min
